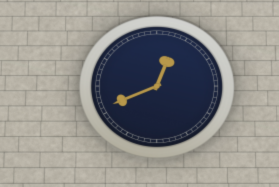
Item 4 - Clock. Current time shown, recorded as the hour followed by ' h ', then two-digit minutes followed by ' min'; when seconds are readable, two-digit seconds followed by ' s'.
12 h 41 min
